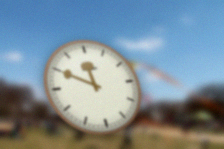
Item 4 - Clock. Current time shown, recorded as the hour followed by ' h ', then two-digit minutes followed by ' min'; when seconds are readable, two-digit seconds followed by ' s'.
11 h 50 min
